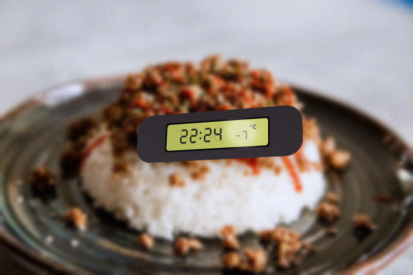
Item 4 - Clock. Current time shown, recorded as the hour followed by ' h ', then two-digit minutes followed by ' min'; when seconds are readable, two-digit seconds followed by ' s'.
22 h 24 min
